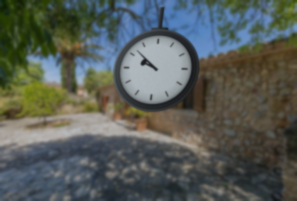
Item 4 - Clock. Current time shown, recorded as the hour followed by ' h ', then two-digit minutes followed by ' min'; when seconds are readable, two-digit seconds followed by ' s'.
9 h 52 min
